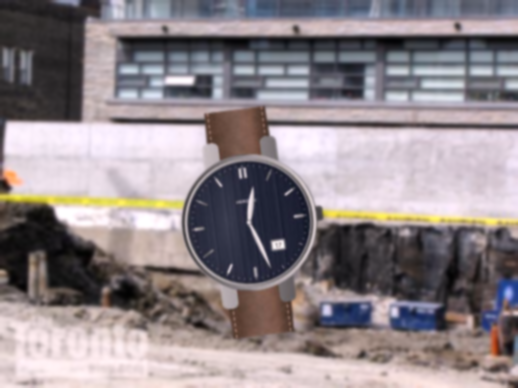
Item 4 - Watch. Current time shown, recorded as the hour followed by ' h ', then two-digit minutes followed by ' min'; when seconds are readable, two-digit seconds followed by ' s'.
12 h 27 min
